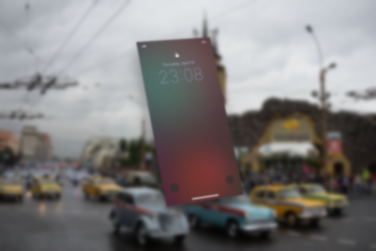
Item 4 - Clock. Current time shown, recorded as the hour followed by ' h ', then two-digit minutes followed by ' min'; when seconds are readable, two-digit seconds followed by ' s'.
23 h 08 min
